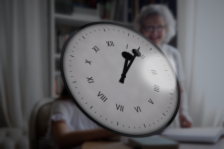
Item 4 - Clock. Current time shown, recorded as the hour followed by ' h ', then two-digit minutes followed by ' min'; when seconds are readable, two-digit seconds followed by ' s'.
1 h 08 min
